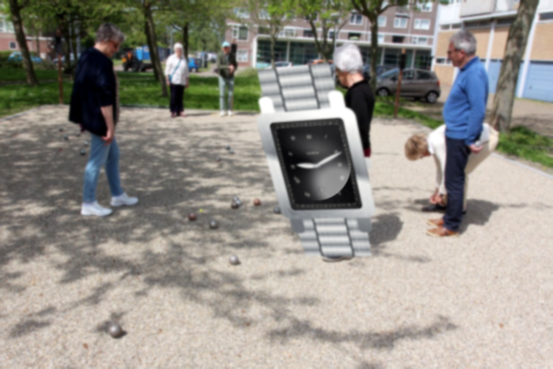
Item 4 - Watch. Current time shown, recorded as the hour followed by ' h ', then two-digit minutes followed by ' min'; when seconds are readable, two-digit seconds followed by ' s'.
9 h 11 min
